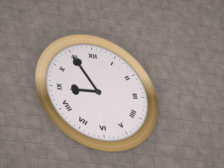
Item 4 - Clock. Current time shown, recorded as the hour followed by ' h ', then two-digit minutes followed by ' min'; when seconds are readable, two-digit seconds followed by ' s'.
8 h 55 min
